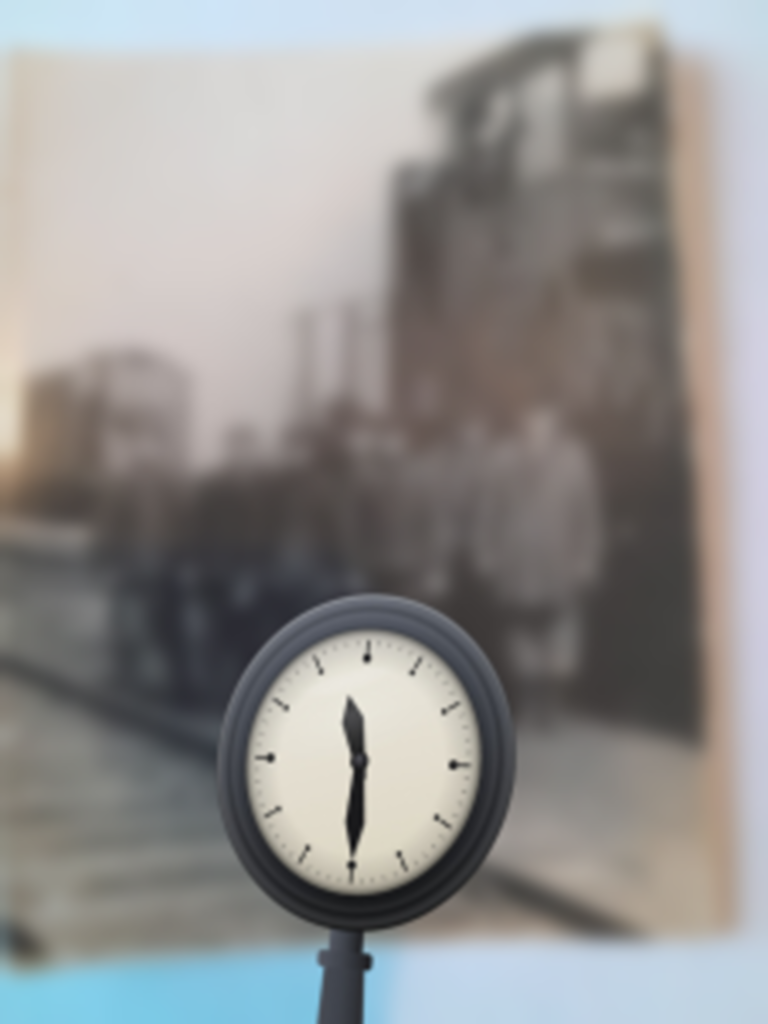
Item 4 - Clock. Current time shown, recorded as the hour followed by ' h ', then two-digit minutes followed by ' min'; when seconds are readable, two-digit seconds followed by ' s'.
11 h 30 min
